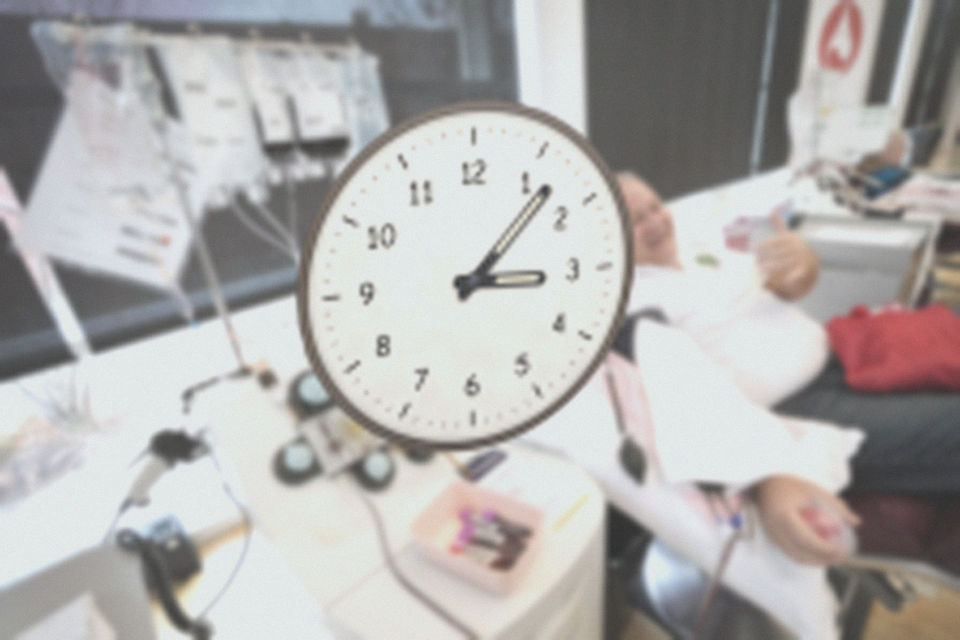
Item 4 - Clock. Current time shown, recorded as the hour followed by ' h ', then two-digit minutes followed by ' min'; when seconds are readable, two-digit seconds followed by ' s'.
3 h 07 min
